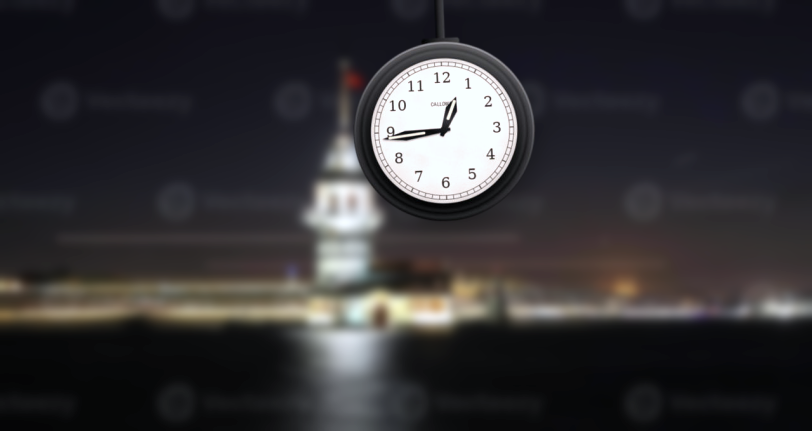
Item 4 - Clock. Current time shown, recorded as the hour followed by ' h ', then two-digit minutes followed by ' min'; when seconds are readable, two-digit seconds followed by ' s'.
12 h 44 min
